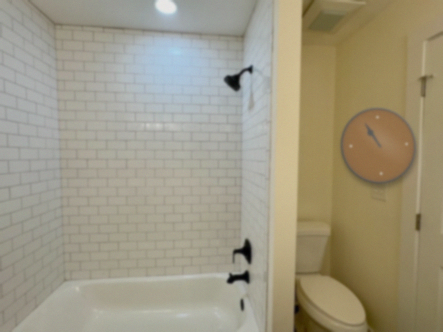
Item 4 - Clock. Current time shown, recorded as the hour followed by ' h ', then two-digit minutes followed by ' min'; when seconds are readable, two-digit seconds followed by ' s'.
10 h 55 min
